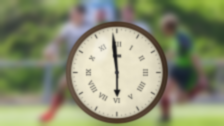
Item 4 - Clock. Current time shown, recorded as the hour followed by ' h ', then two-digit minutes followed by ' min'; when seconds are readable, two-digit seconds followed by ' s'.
5 h 59 min
